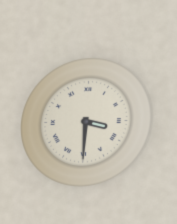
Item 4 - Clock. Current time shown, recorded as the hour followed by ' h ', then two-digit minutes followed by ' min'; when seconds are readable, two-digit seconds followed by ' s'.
3 h 30 min
